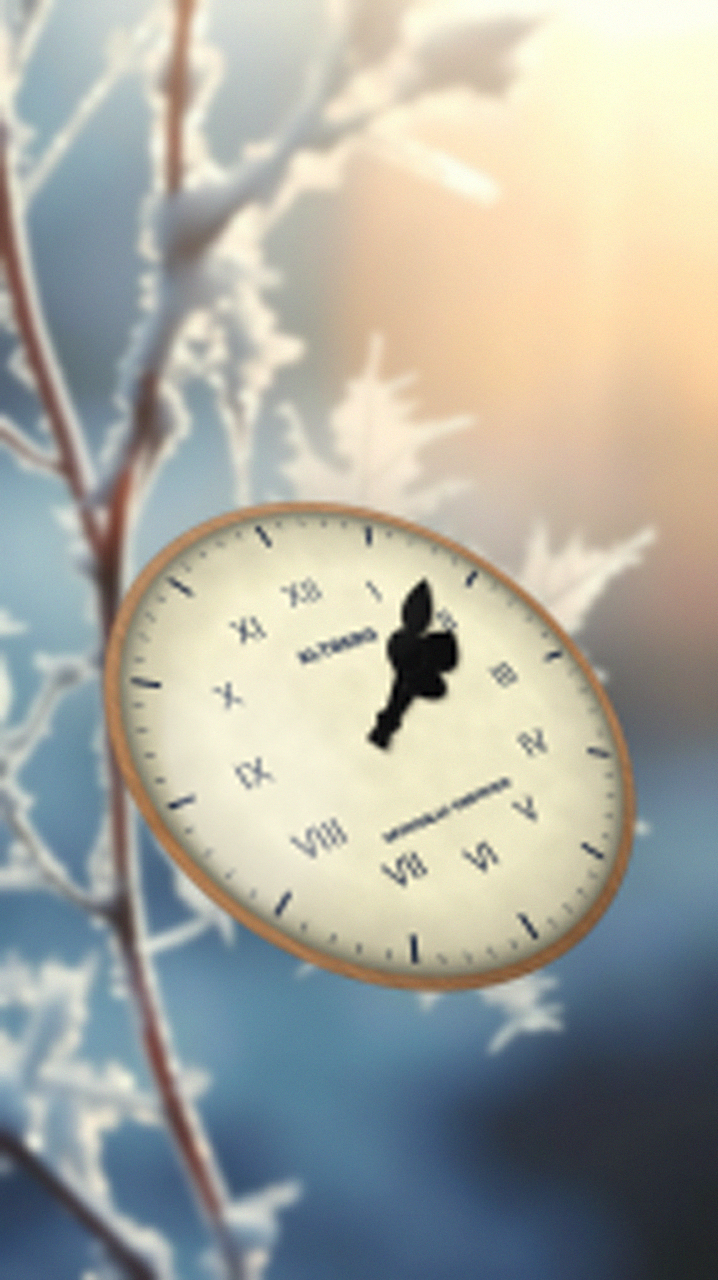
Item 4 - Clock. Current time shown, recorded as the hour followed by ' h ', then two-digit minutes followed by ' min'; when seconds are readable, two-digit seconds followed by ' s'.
2 h 08 min
